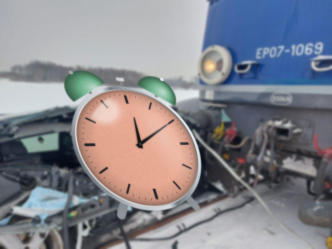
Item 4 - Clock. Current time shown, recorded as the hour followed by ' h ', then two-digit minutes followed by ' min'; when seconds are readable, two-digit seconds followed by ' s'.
12 h 10 min
